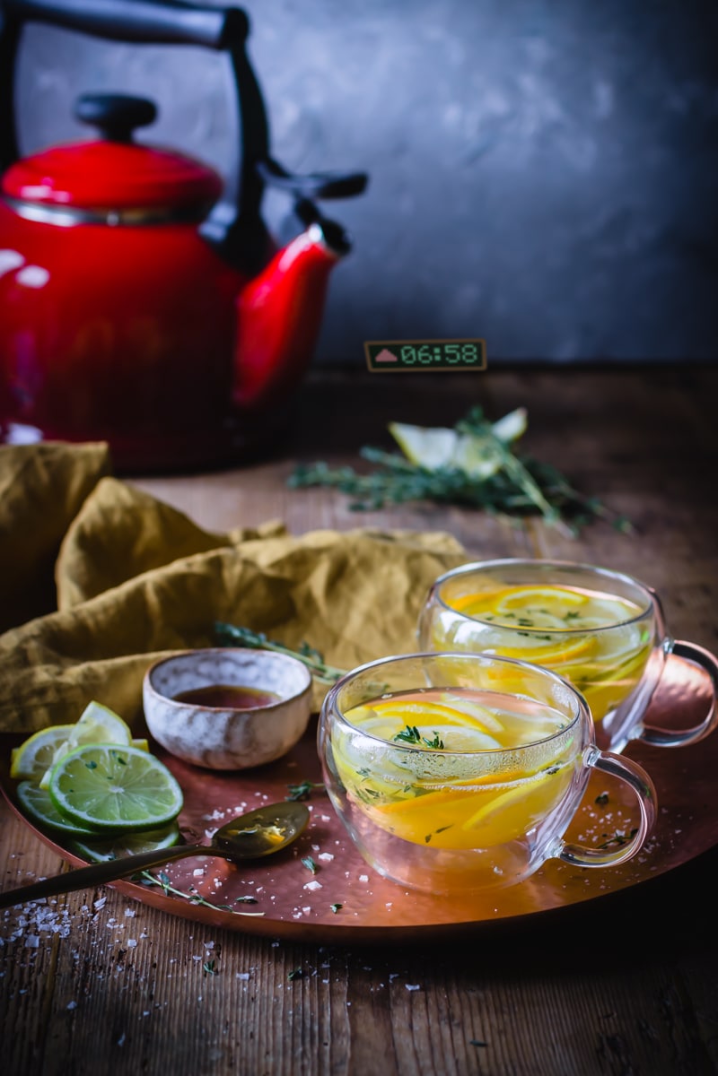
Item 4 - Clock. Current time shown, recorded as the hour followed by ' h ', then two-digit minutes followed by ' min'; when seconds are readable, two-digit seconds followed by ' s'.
6 h 58 min
